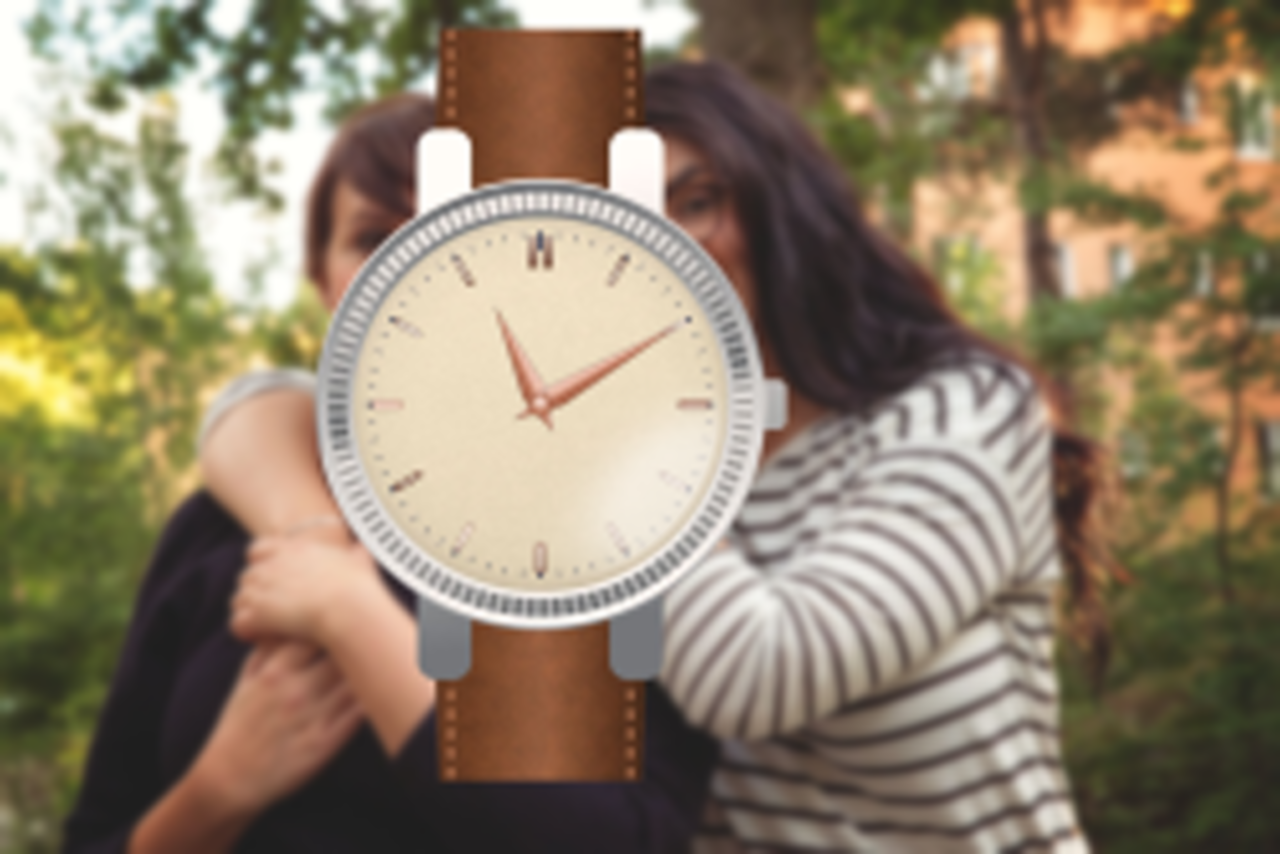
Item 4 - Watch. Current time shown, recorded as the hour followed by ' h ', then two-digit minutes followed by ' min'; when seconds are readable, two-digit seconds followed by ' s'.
11 h 10 min
